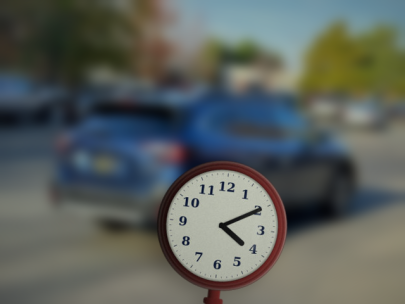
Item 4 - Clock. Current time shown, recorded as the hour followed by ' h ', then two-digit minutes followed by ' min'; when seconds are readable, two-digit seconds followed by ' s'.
4 h 10 min
